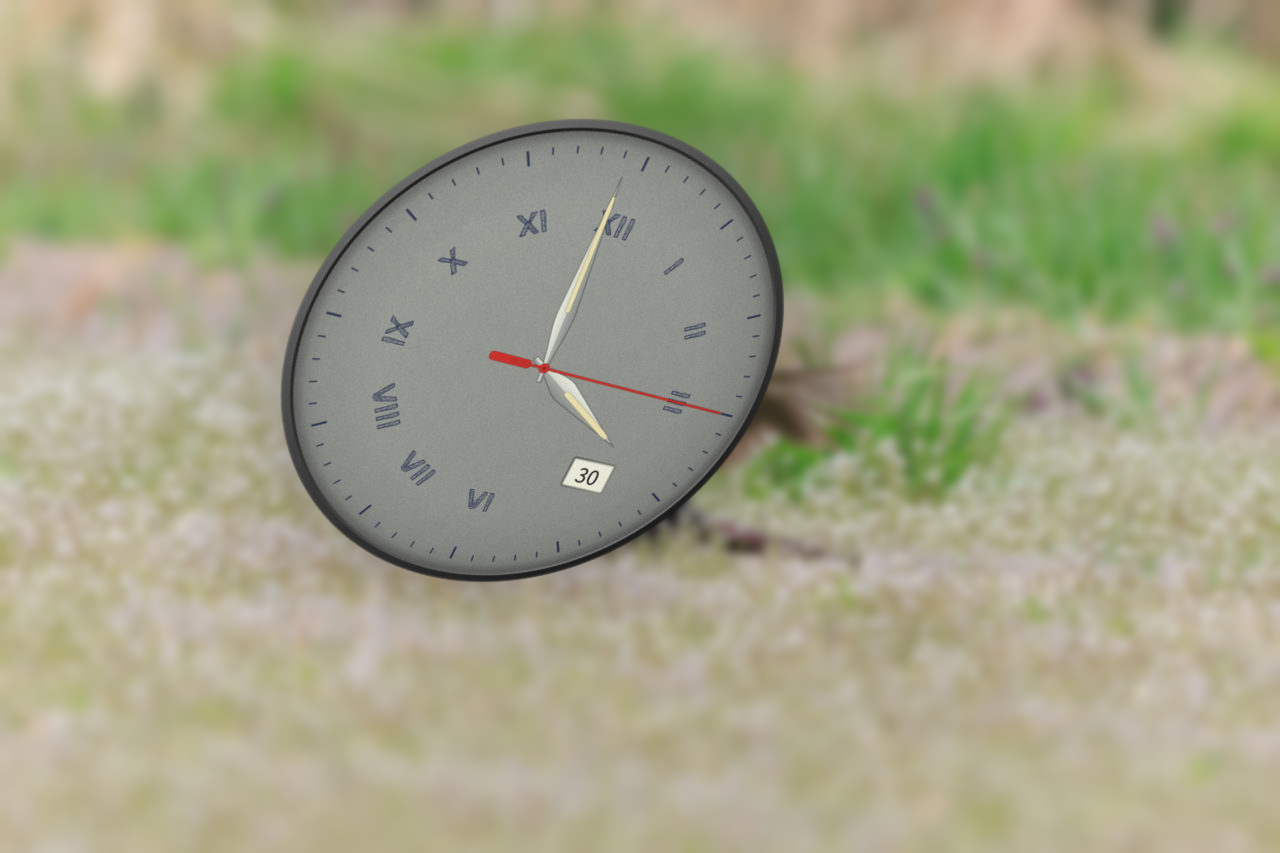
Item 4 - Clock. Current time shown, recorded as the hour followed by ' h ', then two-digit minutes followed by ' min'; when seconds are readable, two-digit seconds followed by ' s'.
3 h 59 min 15 s
